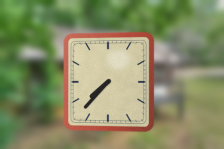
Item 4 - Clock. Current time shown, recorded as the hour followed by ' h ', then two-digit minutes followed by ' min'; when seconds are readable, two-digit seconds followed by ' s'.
7 h 37 min
